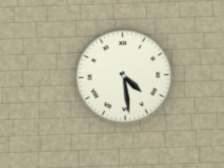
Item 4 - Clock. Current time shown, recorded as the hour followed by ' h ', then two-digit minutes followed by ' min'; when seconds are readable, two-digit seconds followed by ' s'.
4 h 29 min
